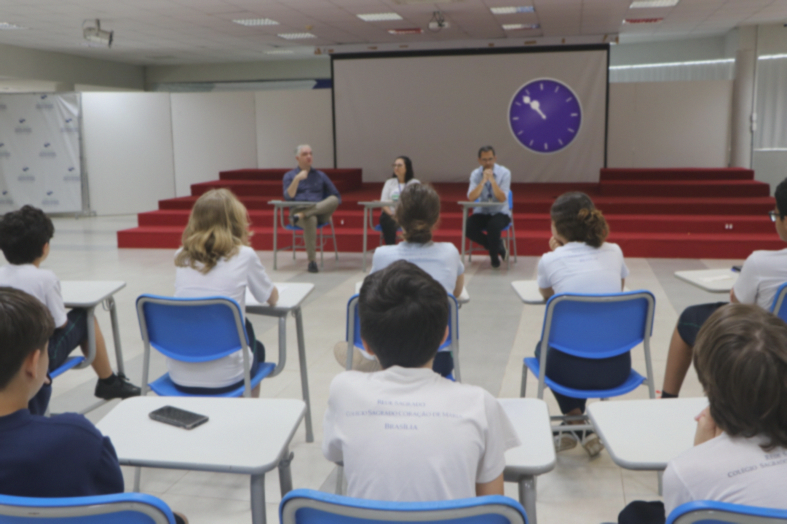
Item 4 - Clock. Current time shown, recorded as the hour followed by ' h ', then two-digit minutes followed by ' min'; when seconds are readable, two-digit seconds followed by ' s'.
10 h 53 min
